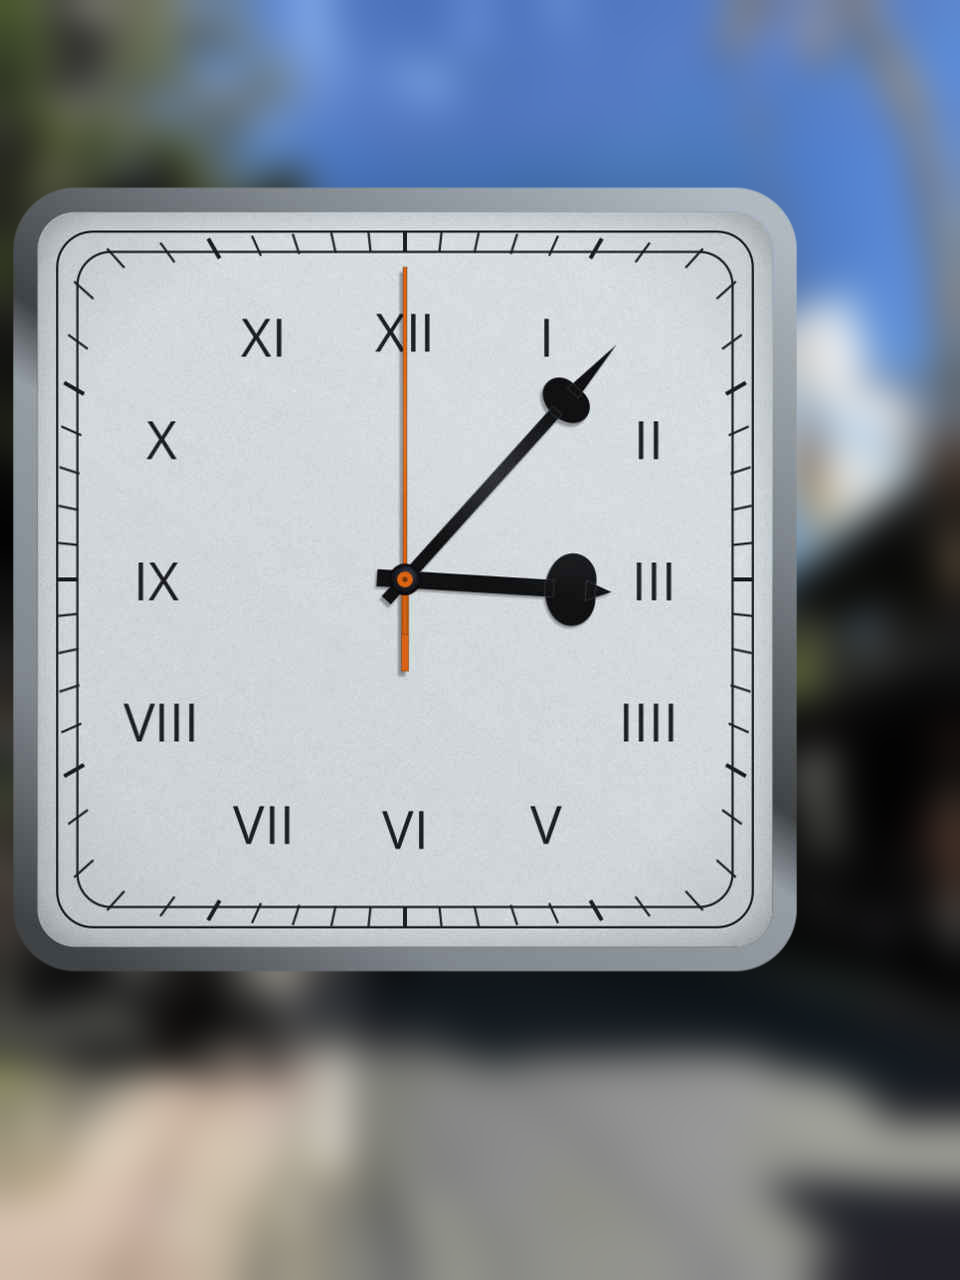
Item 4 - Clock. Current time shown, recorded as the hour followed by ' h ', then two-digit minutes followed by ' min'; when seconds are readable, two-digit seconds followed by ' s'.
3 h 07 min 00 s
